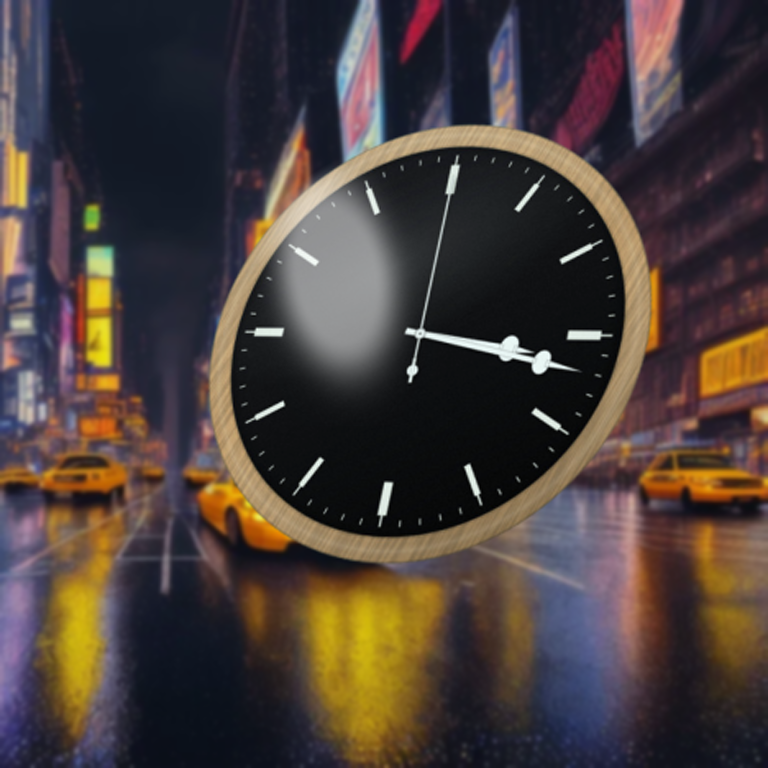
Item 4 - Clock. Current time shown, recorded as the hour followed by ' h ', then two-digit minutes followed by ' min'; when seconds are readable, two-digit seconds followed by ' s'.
3 h 17 min 00 s
